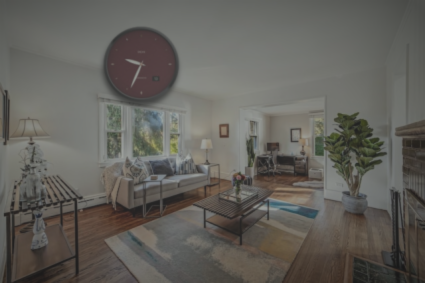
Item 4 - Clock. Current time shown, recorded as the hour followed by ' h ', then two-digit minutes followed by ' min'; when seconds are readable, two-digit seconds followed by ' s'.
9 h 34 min
